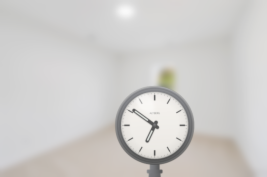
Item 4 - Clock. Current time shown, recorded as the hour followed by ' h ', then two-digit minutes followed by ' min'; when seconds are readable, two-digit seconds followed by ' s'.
6 h 51 min
